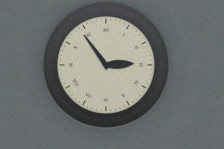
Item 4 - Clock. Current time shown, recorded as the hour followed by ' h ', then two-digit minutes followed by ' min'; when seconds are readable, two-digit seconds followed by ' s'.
2 h 54 min
